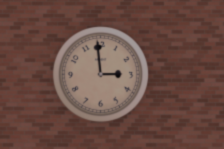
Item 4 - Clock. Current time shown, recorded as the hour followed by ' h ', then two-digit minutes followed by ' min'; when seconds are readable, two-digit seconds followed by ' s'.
2 h 59 min
